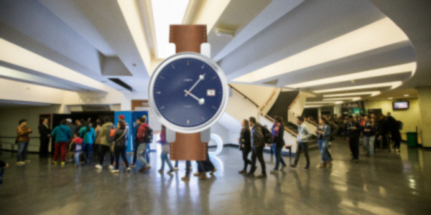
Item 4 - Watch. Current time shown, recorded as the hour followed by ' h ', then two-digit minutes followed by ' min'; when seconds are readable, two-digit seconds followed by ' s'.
4 h 07 min
